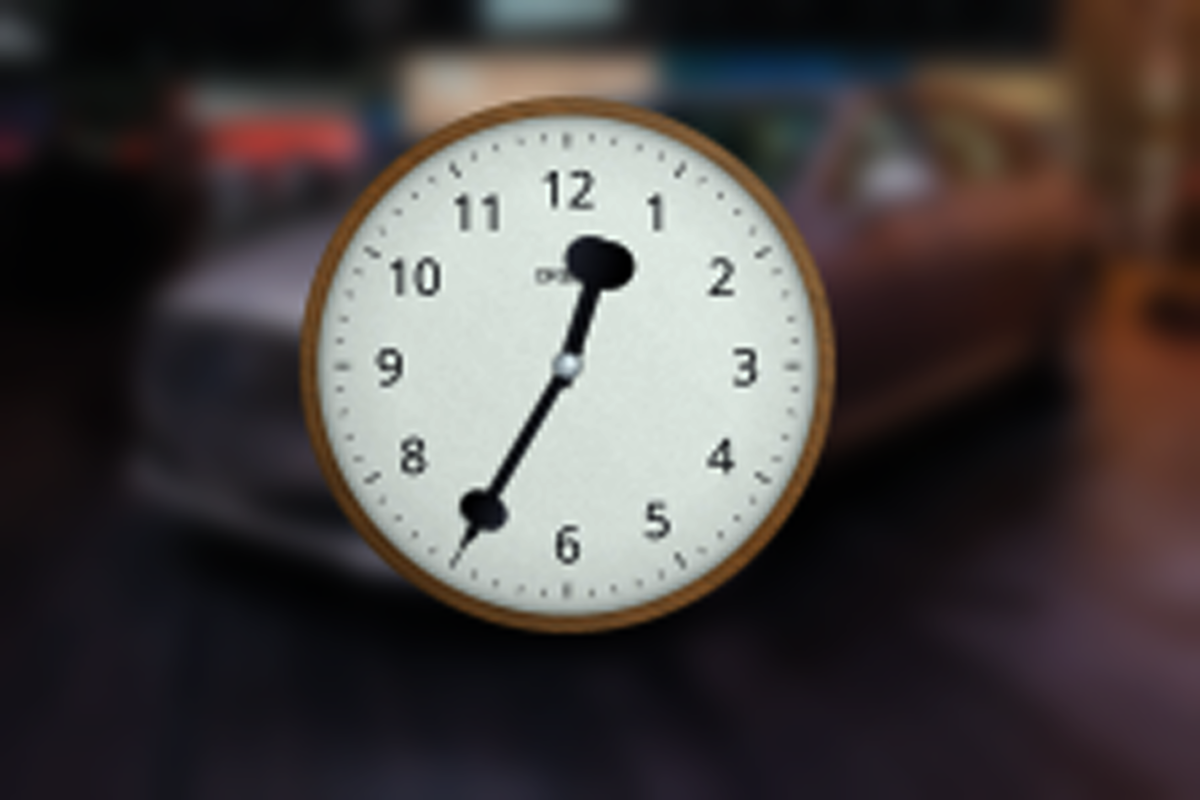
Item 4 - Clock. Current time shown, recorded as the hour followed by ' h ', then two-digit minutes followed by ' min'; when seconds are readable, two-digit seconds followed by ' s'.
12 h 35 min
